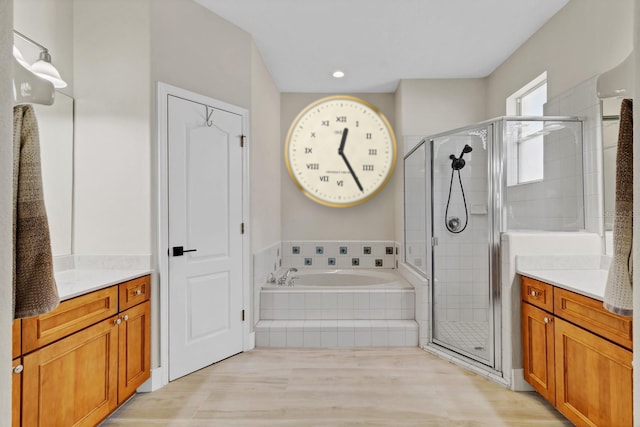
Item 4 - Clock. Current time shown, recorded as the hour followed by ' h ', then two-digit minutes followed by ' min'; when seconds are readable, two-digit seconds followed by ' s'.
12 h 25 min
